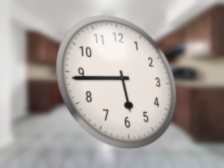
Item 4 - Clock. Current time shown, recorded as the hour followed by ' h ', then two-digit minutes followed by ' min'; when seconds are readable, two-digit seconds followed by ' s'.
5 h 44 min
